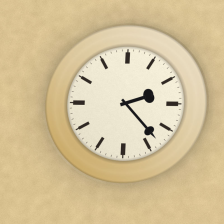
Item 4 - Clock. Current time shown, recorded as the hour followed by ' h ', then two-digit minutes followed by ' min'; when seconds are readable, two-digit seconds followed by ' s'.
2 h 23 min
